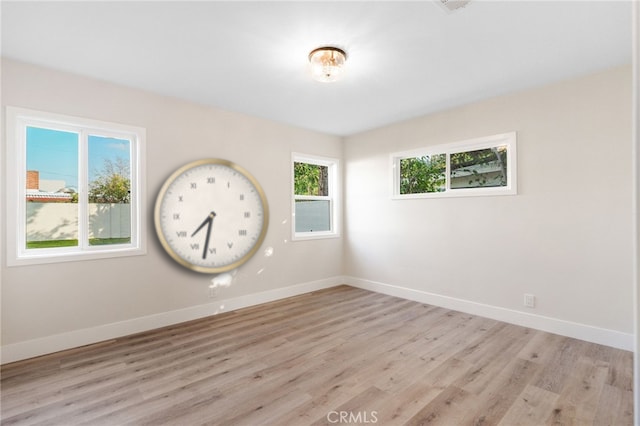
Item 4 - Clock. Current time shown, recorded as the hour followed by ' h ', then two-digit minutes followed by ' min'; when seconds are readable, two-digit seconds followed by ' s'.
7 h 32 min
